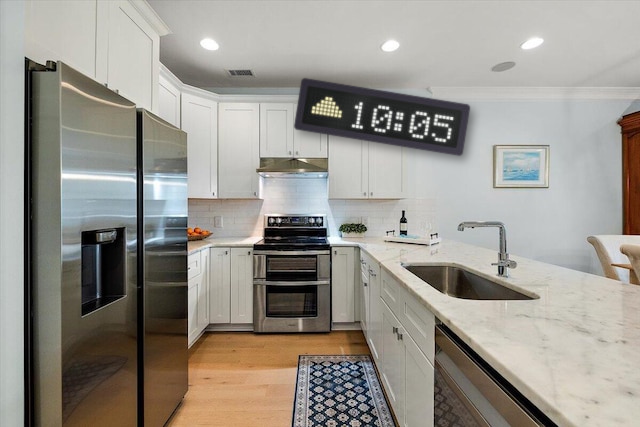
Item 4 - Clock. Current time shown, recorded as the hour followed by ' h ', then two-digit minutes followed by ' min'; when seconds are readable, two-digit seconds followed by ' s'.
10 h 05 min
